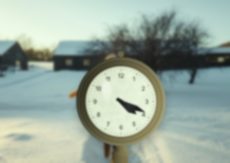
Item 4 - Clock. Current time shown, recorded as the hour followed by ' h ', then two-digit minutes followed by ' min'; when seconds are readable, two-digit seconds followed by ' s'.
4 h 19 min
